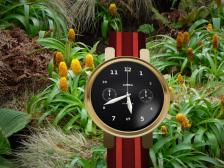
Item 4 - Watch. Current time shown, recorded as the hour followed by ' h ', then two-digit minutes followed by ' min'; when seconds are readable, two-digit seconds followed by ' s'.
5 h 41 min
